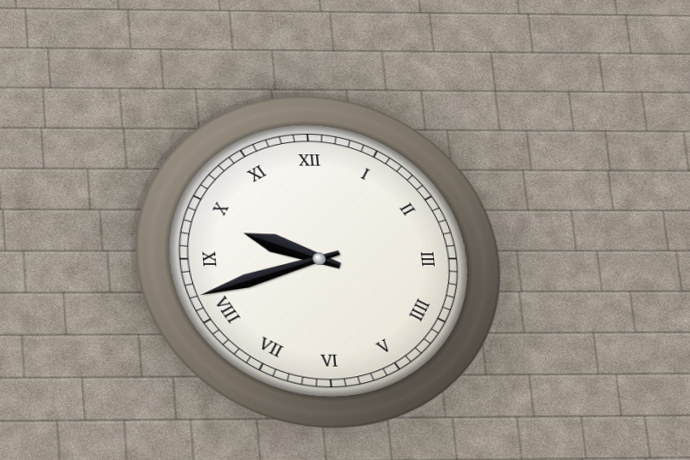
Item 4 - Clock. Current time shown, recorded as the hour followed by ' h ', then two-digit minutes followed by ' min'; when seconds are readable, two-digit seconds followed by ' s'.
9 h 42 min
